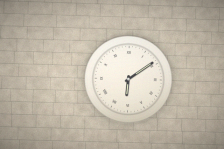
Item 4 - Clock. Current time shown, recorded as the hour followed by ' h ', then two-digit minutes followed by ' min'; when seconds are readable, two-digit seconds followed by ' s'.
6 h 09 min
